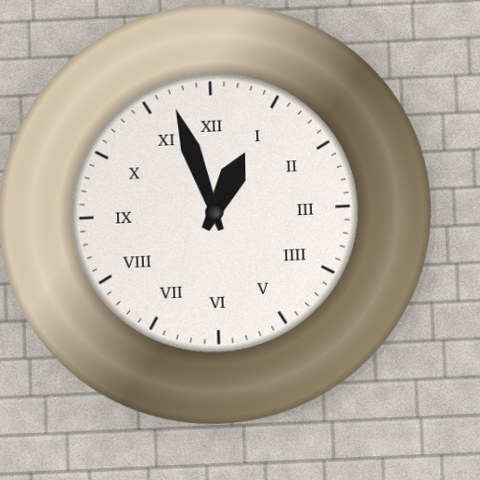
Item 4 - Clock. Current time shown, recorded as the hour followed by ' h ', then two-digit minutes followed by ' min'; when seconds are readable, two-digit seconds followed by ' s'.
12 h 57 min
